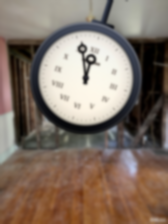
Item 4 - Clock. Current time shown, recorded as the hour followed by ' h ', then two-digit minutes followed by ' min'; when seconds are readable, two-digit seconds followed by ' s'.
11 h 56 min
